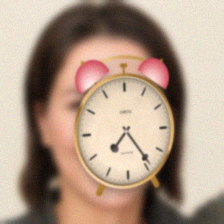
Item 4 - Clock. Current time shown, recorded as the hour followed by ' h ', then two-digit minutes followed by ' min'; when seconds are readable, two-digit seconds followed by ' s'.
7 h 24 min
